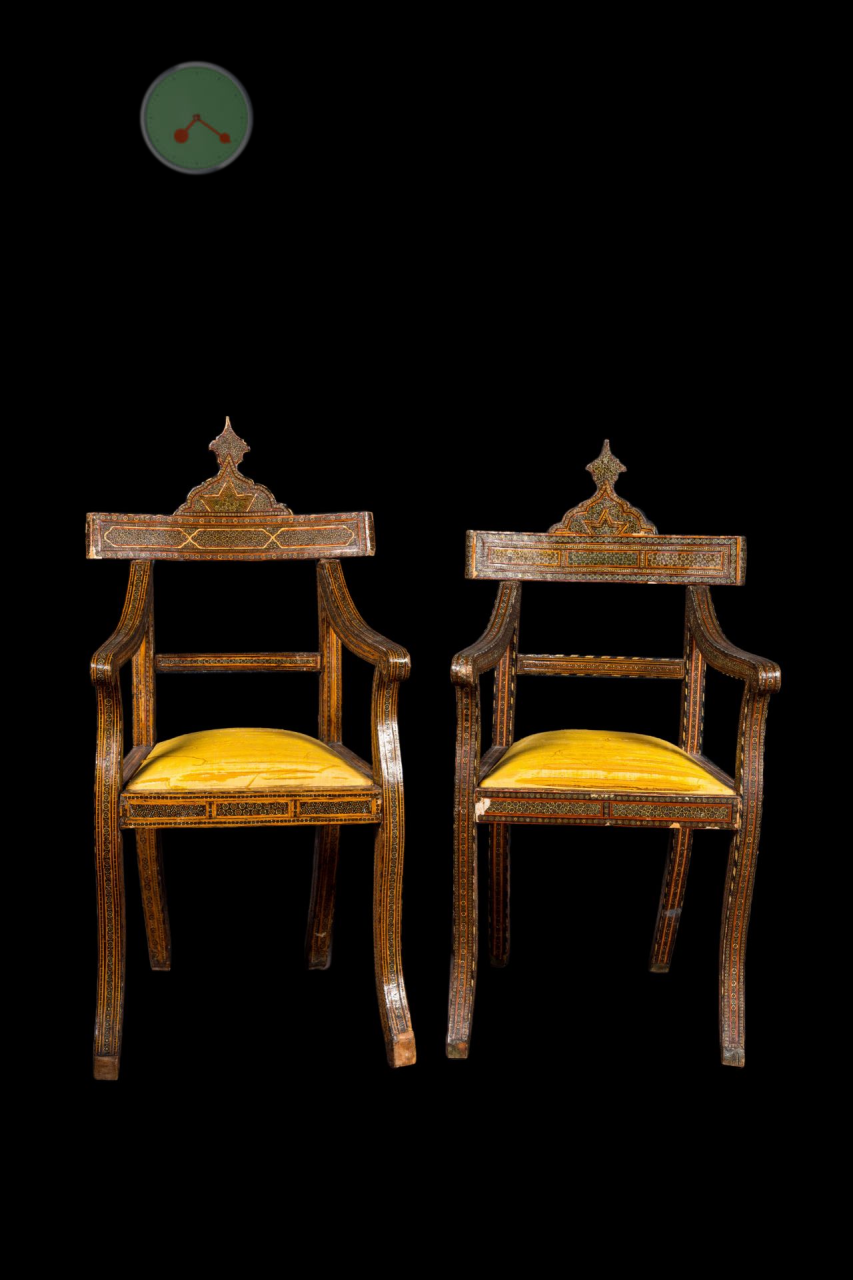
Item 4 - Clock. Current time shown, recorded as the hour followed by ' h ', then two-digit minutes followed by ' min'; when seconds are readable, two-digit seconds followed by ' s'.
7 h 21 min
